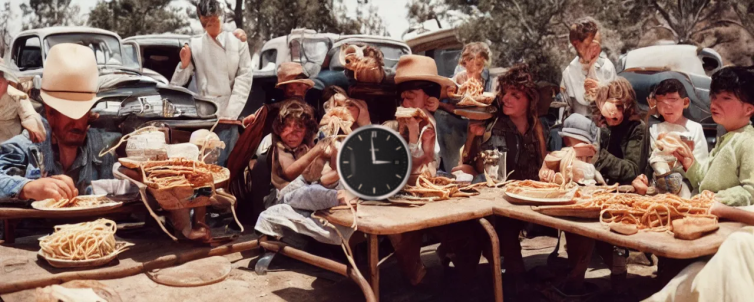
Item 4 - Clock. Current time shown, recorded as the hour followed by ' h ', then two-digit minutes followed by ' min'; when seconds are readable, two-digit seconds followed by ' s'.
2 h 59 min
